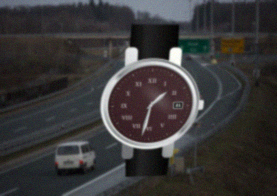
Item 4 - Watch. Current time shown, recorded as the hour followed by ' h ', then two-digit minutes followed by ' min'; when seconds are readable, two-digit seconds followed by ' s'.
1 h 32 min
